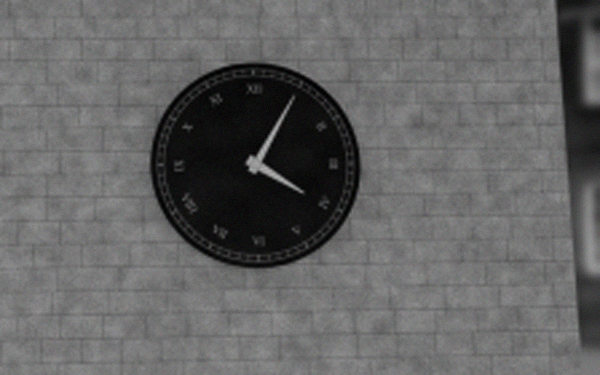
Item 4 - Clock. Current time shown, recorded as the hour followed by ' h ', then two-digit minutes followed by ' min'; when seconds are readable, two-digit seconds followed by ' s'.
4 h 05 min
